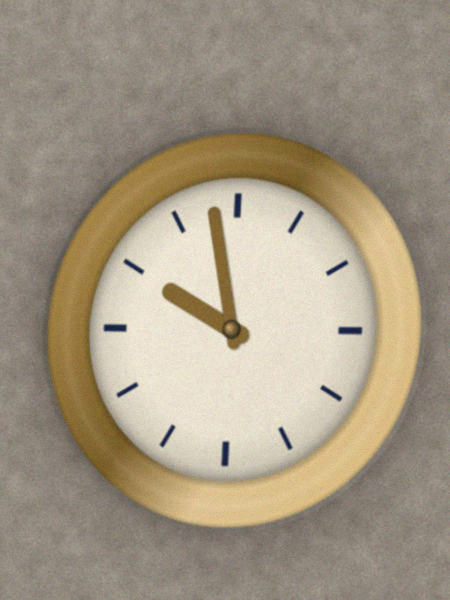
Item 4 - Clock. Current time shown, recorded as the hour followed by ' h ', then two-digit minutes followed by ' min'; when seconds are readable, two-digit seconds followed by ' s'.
9 h 58 min
